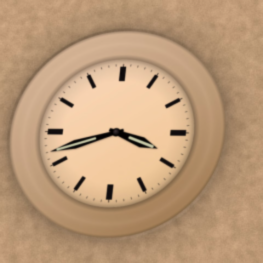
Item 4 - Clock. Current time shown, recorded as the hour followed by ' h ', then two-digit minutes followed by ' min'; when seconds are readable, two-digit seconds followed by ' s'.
3 h 42 min
